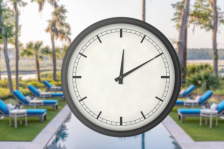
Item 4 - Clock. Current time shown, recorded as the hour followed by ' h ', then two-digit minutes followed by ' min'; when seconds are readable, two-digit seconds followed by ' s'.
12 h 10 min
